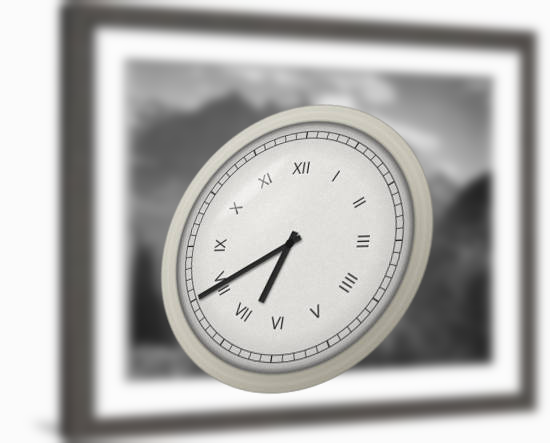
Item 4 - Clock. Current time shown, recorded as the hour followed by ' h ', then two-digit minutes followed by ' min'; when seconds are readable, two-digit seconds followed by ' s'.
6 h 40 min
